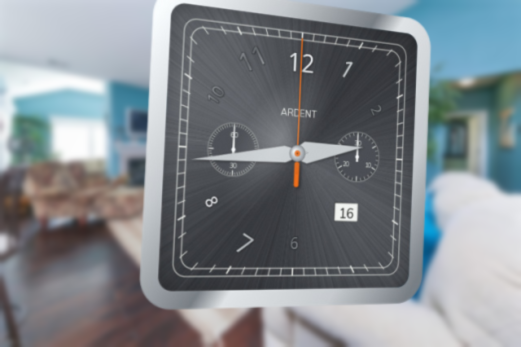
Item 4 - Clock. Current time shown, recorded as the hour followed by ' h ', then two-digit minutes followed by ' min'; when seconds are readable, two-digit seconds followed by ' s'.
2 h 44 min
